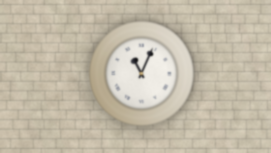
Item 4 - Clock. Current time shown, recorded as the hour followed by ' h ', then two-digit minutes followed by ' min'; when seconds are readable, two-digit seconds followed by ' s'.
11 h 04 min
